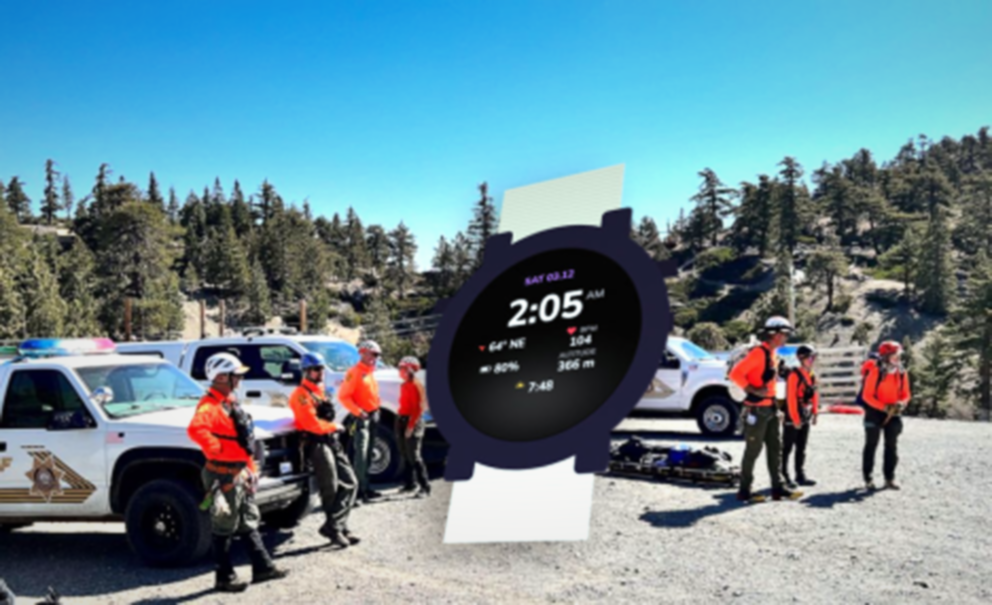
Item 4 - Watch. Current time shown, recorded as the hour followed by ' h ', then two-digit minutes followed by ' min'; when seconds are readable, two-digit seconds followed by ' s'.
2 h 05 min
